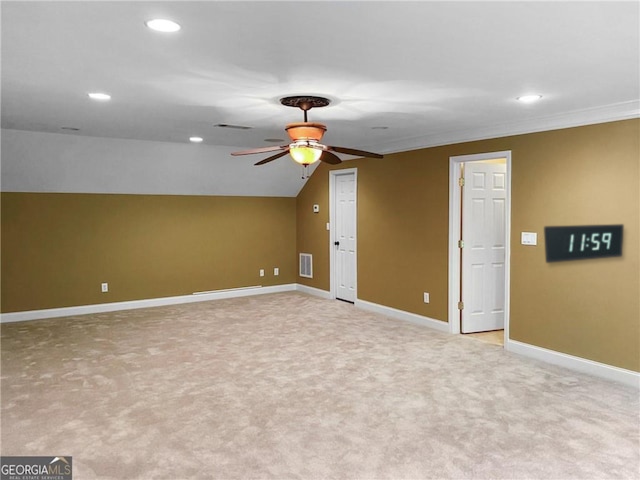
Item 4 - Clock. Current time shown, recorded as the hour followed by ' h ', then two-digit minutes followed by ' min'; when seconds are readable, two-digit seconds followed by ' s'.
11 h 59 min
